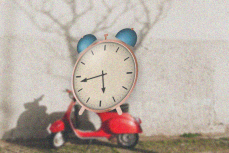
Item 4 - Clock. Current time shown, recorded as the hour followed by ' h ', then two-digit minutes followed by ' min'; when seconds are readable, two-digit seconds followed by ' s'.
5 h 43 min
